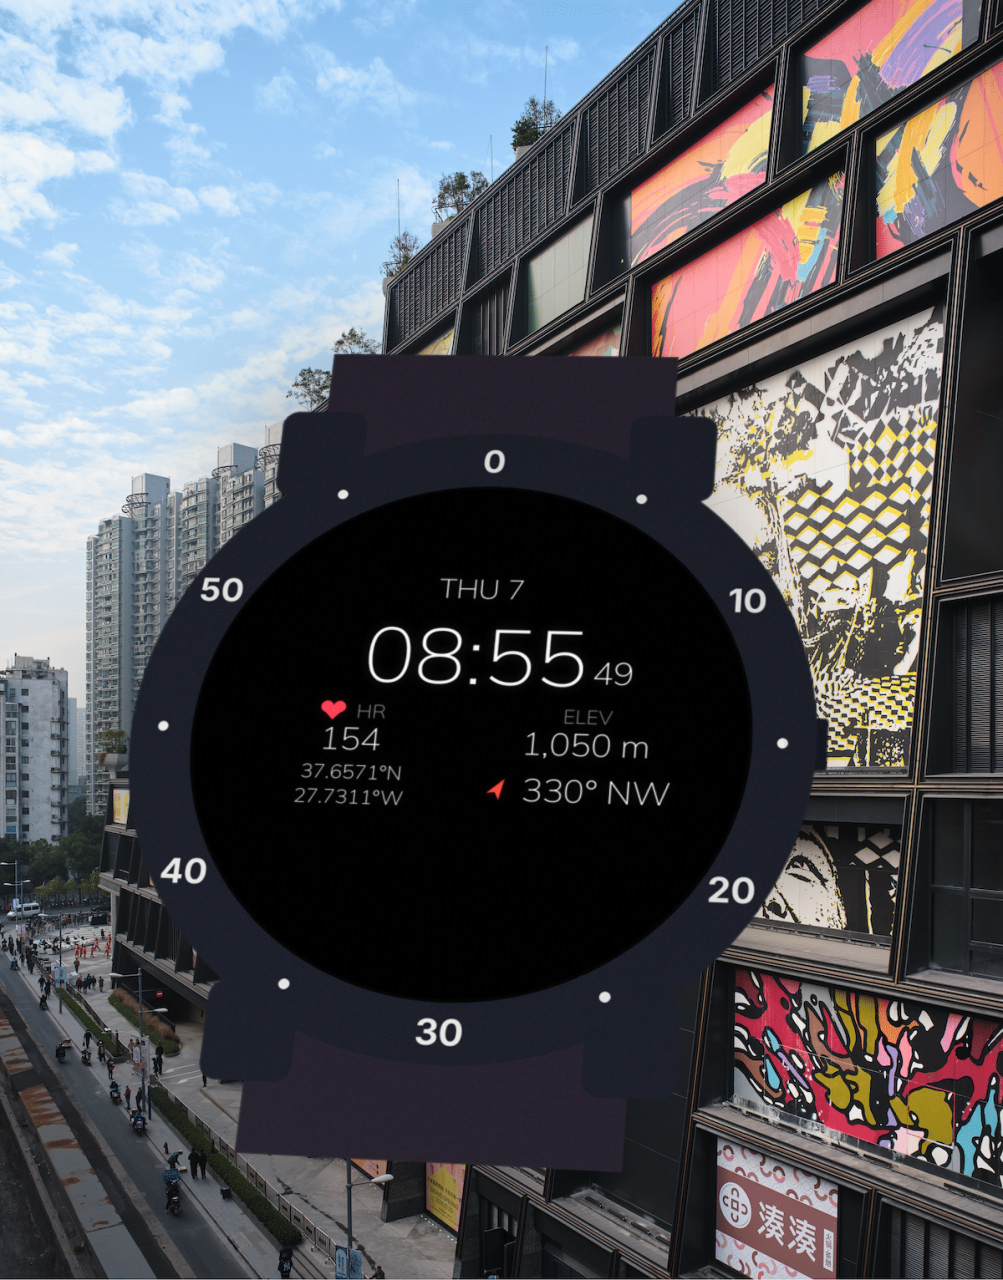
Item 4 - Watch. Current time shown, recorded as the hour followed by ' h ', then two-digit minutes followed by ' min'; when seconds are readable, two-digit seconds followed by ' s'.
8 h 55 min 49 s
